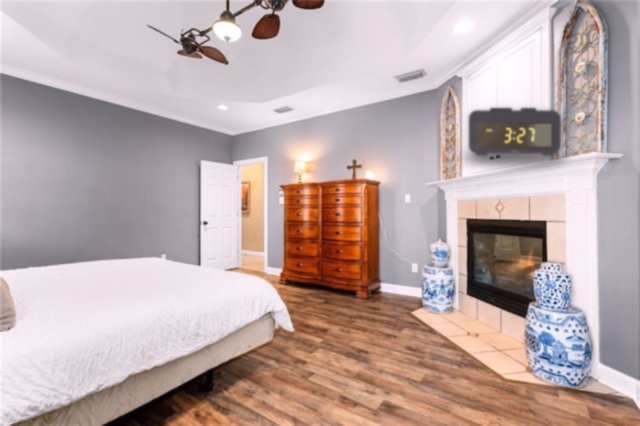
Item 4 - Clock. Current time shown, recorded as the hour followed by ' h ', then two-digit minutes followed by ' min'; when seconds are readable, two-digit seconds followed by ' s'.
3 h 27 min
